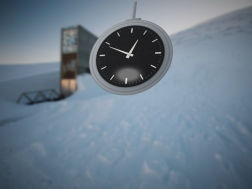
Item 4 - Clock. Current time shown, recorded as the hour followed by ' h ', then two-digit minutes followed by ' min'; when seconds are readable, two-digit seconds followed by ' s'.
12 h 49 min
